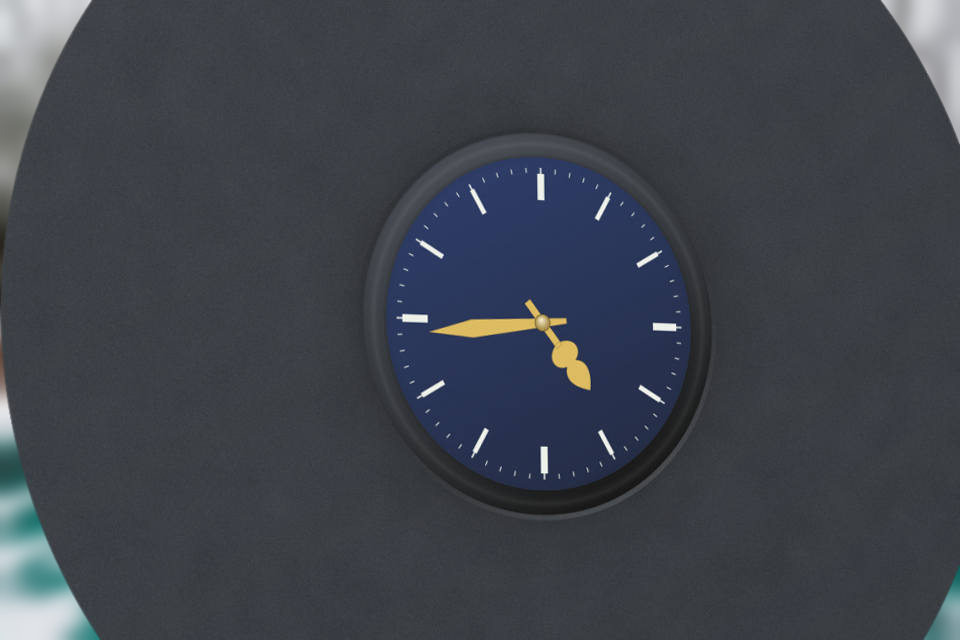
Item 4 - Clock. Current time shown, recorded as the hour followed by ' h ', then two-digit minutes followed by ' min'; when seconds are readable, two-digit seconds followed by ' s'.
4 h 44 min
